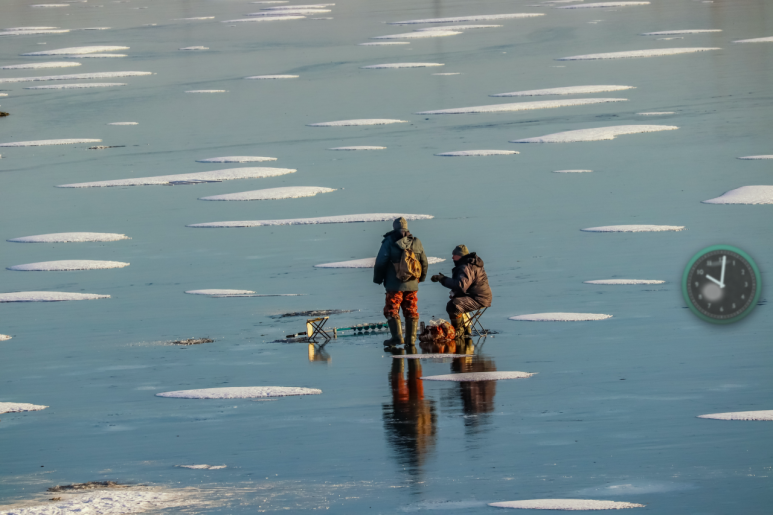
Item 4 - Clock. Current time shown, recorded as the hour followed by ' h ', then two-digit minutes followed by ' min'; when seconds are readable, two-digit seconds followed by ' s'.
10 h 01 min
